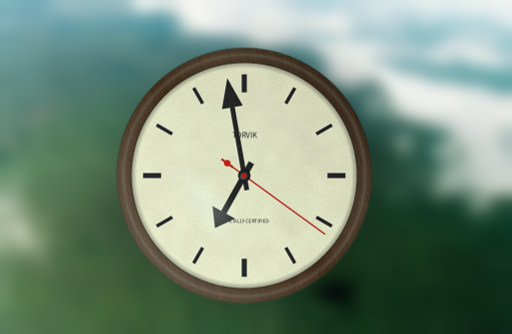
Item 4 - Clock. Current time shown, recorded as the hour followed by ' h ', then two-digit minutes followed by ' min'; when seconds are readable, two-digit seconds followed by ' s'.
6 h 58 min 21 s
